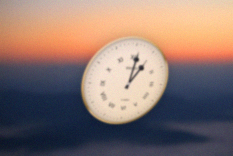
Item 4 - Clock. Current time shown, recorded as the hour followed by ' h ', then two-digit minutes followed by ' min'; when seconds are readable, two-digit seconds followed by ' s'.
1 h 01 min
